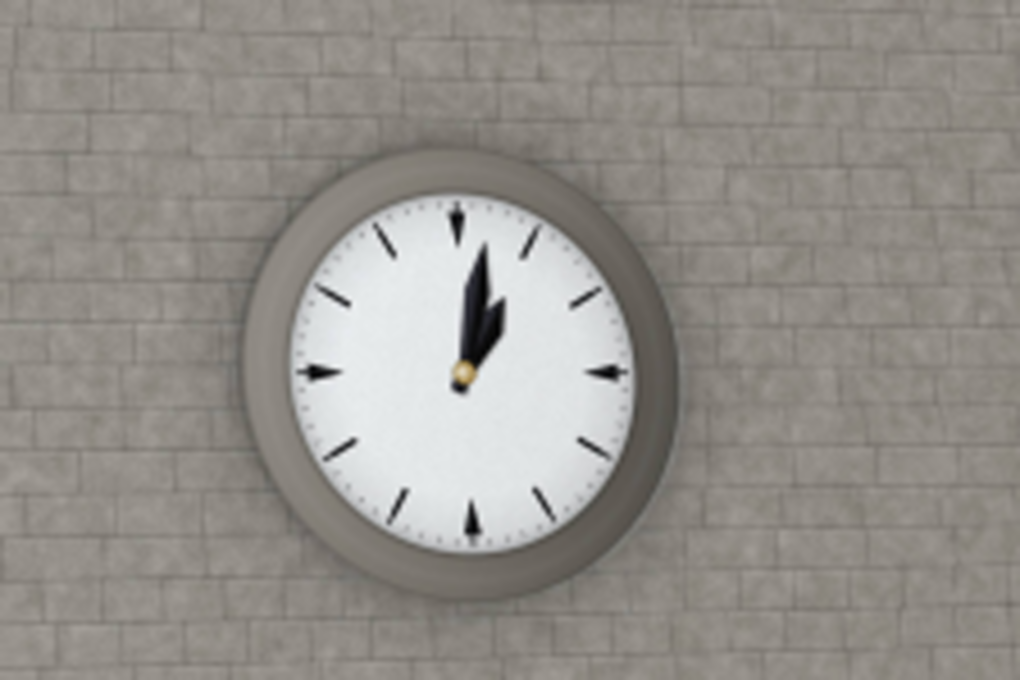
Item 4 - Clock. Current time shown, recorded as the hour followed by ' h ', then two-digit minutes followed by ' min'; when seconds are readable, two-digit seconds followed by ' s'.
1 h 02 min
